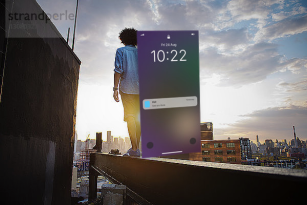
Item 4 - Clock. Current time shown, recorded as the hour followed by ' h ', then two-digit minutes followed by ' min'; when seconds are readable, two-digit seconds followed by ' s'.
10 h 22 min
